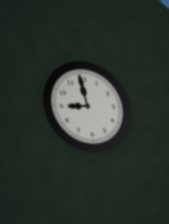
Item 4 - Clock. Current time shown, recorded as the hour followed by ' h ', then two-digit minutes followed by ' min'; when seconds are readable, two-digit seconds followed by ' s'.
8 h 59 min
